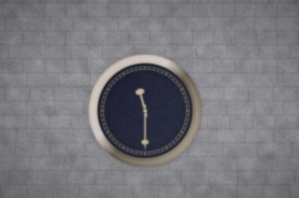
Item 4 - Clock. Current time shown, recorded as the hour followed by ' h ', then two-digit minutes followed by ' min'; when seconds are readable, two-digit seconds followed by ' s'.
11 h 30 min
